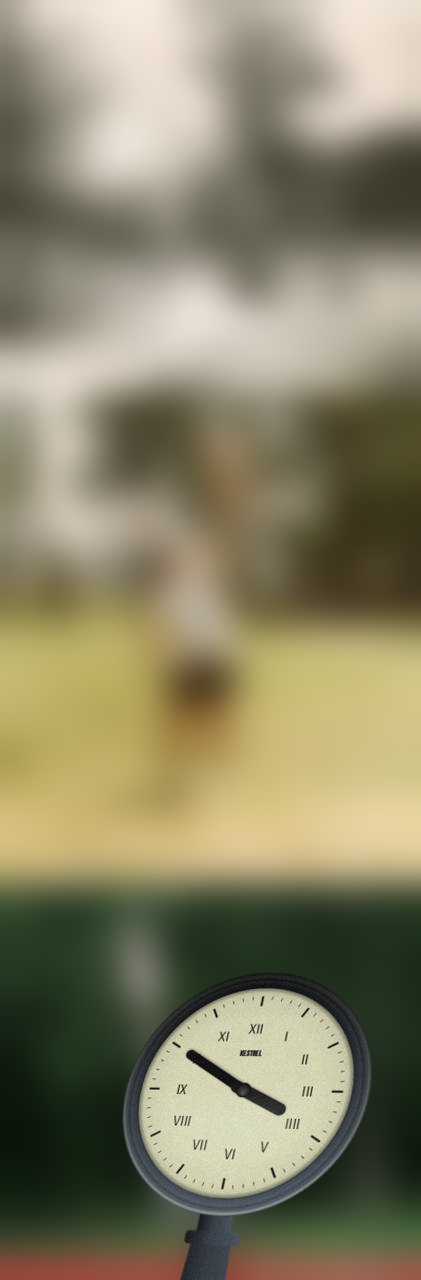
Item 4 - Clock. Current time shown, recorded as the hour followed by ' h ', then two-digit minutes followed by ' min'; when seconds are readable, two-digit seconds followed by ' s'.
3 h 50 min
